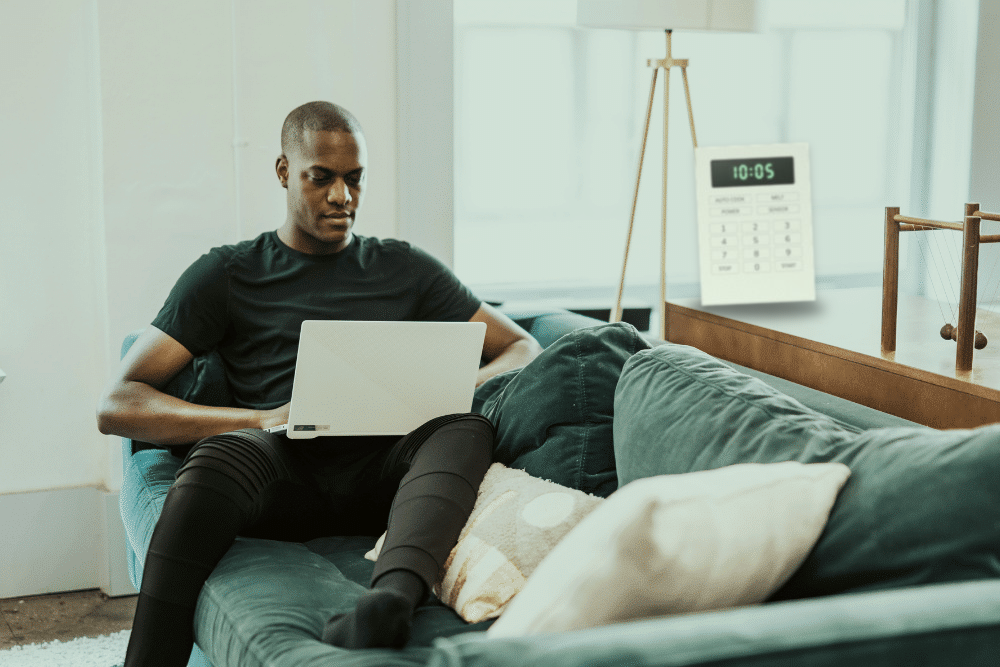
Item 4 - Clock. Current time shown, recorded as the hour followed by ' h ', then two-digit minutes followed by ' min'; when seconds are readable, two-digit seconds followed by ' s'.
10 h 05 min
